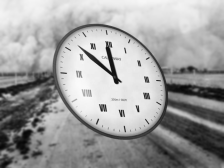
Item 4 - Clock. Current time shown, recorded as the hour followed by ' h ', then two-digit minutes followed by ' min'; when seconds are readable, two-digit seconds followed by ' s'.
11 h 52 min
